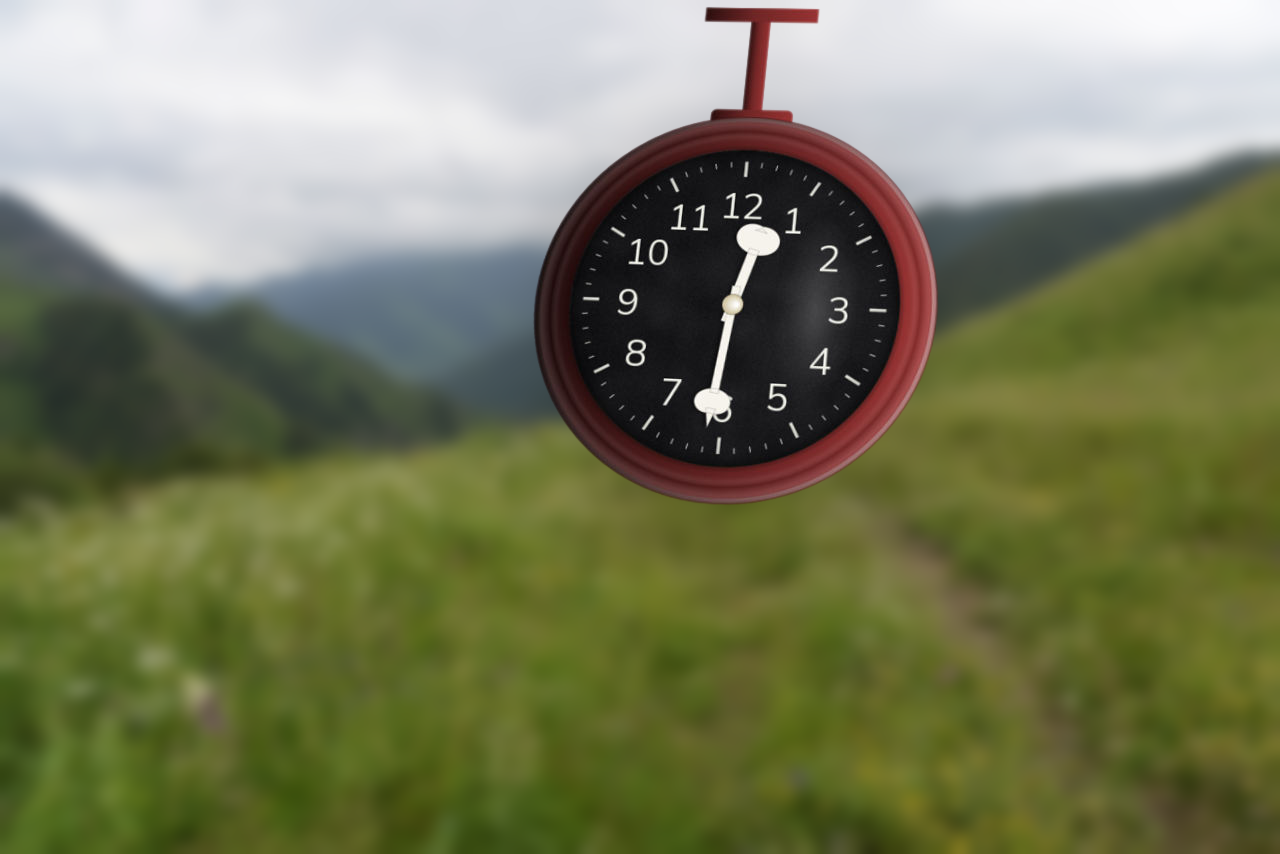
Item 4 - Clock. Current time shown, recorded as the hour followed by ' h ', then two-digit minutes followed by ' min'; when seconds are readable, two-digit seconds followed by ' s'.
12 h 31 min
